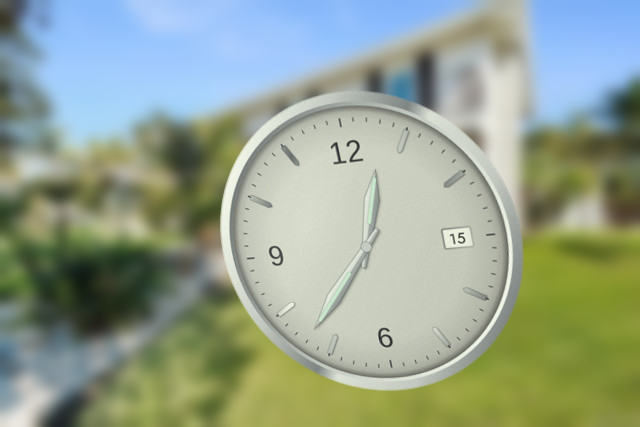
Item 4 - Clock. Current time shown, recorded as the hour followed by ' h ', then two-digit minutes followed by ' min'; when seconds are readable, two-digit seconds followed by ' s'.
12 h 37 min
